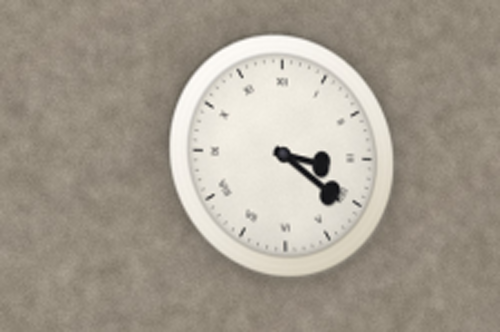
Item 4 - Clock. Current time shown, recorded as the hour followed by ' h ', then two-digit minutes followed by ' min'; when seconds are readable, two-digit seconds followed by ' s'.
3 h 21 min
